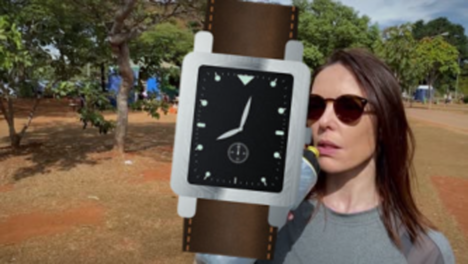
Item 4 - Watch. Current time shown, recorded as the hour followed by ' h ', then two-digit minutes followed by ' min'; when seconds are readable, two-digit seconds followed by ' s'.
8 h 02 min
